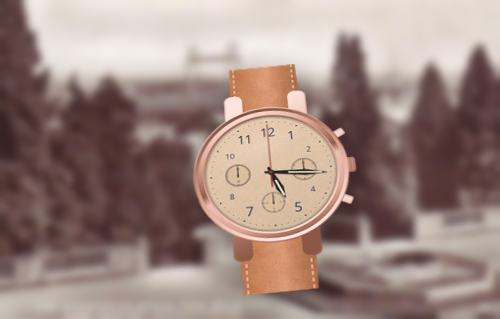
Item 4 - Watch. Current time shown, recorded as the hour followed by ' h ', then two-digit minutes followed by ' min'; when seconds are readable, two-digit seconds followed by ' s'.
5 h 16 min
